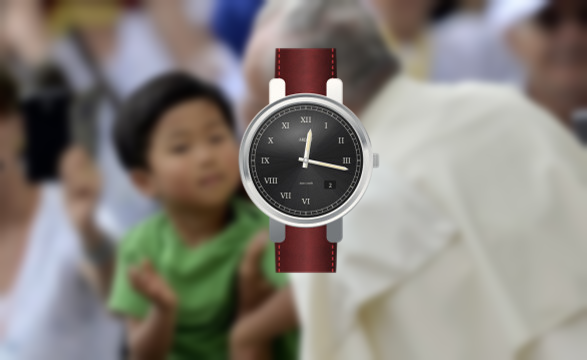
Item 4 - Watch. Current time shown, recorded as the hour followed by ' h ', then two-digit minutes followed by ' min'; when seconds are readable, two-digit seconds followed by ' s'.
12 h 17 min
